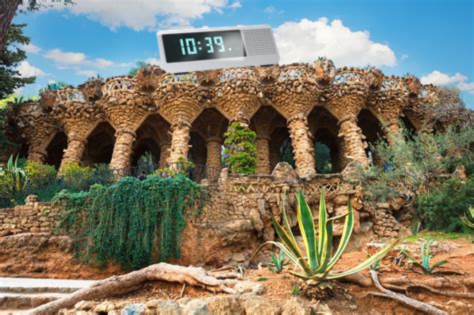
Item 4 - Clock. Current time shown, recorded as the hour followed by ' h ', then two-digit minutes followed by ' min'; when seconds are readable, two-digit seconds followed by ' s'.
10 h 39 min
